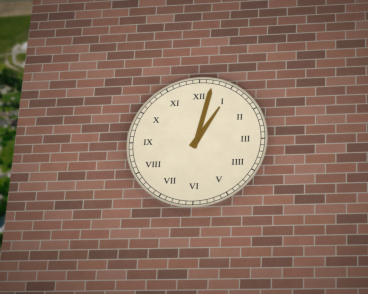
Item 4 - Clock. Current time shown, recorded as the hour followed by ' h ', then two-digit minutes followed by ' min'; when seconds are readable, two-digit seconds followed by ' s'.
1 h 02 min
